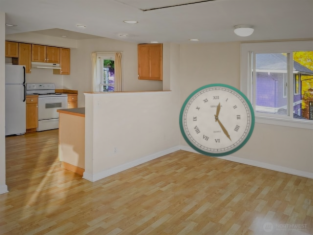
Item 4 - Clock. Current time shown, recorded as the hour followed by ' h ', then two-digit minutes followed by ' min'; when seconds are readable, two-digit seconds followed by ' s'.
12 h 25 min
